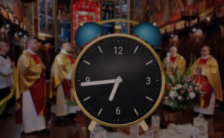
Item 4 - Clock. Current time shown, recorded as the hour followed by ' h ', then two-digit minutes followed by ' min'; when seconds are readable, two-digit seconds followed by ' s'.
6 h 44 min
